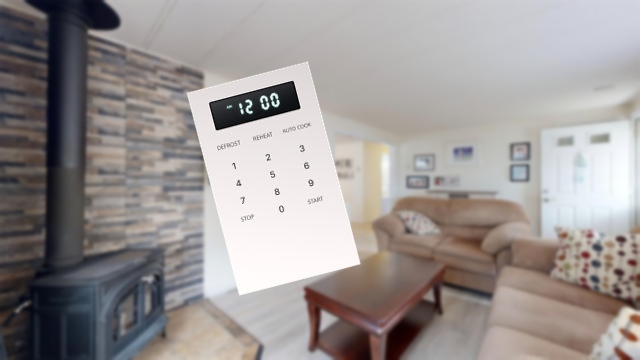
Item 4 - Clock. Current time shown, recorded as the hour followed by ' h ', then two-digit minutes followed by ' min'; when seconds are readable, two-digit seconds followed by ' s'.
12 h 00 min
